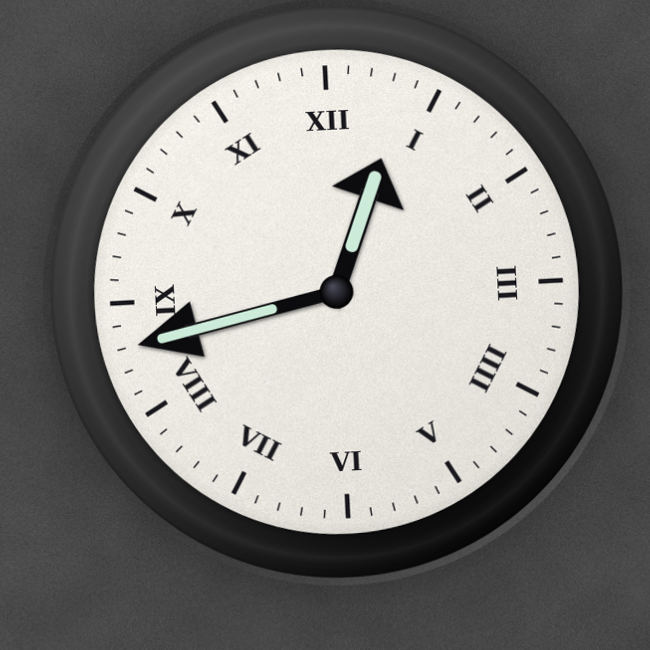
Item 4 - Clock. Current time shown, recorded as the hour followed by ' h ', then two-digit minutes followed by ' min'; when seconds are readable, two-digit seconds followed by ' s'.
12 h 43 min
